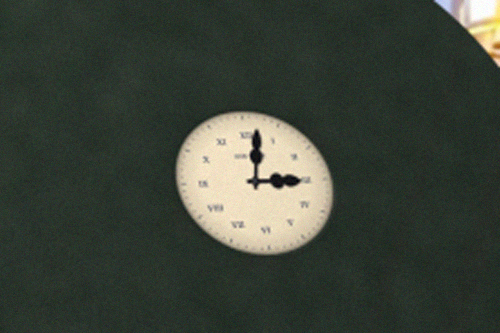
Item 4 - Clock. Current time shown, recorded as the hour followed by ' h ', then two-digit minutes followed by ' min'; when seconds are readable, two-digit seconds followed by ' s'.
3 h 02 min
